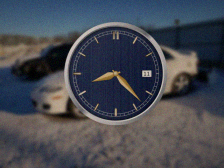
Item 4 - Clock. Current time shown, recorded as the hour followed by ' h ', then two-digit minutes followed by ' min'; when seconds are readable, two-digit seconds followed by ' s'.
8 h 23 min
